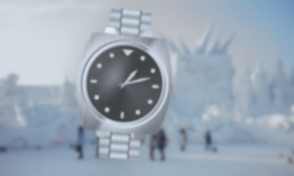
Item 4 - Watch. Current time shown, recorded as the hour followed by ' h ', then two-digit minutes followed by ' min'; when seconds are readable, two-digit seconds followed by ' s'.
1 h 12 min
